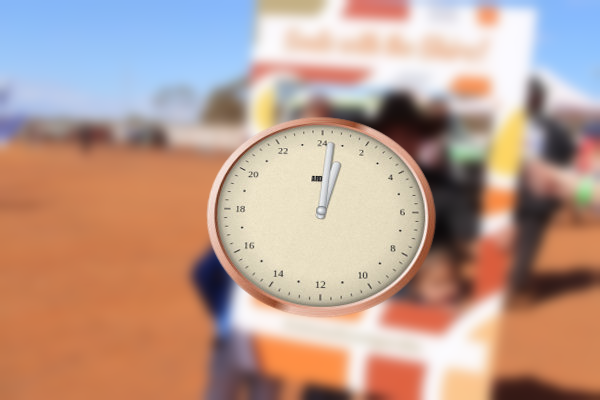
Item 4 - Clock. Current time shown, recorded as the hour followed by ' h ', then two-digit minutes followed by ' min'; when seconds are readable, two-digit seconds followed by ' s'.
1 h 01 min
